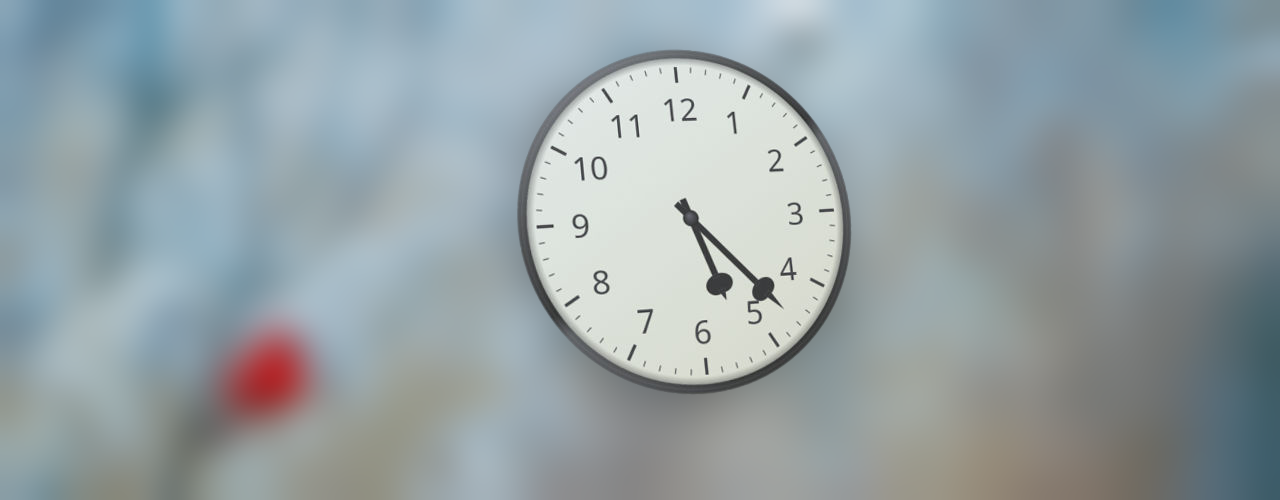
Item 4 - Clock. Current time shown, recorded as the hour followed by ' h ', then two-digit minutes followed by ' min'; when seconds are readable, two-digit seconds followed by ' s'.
5 h 23 min
